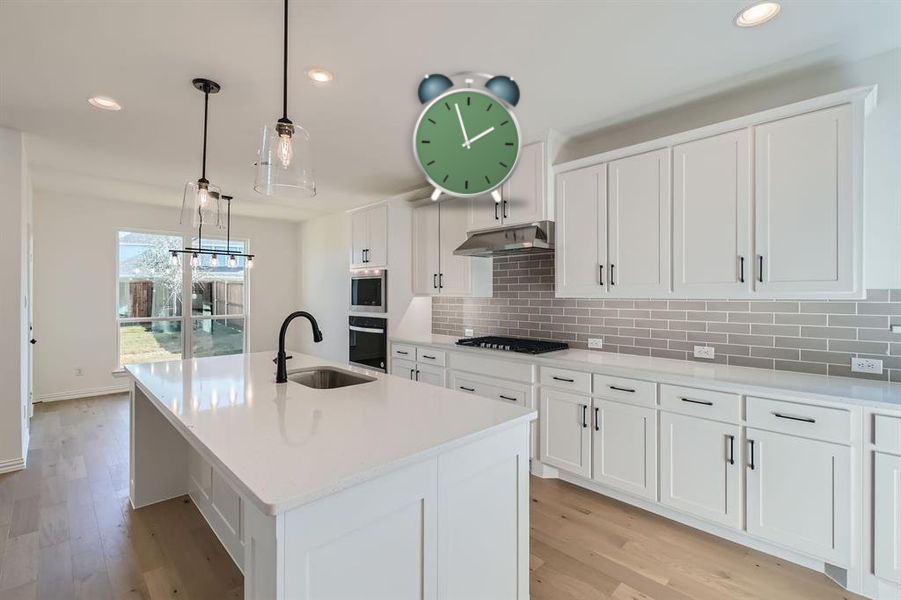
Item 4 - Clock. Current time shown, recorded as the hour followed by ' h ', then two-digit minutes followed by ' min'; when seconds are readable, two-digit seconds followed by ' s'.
1 h 57 min
